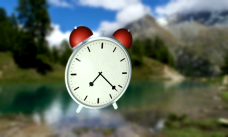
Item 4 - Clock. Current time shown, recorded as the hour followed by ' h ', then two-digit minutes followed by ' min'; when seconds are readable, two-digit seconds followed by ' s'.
7 h 22 min
